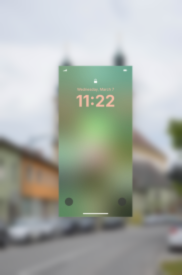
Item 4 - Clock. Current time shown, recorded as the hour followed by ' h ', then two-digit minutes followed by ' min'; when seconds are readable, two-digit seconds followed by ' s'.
11 h 22 min
